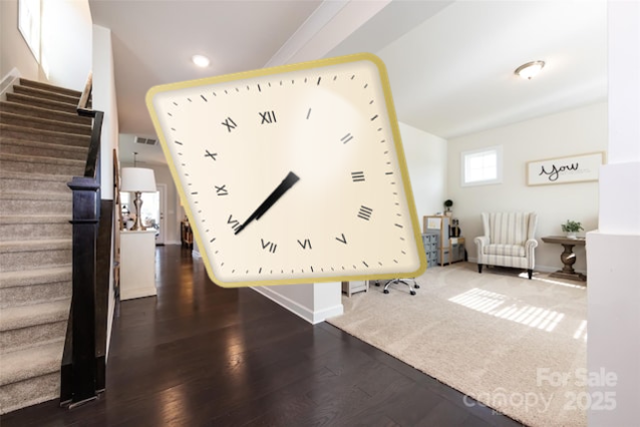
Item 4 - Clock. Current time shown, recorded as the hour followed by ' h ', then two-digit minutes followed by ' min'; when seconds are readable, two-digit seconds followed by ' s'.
7 h 39 min
